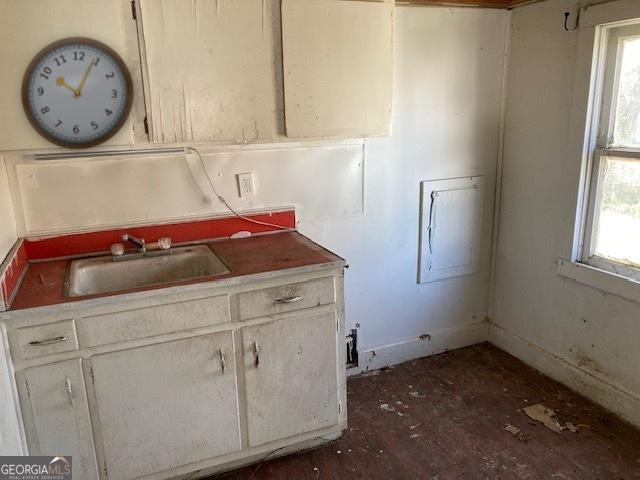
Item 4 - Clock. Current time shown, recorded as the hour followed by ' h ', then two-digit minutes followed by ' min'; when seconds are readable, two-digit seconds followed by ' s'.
10 h 04 min
